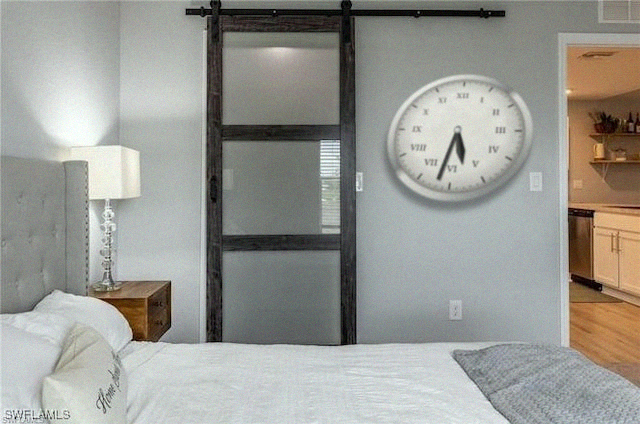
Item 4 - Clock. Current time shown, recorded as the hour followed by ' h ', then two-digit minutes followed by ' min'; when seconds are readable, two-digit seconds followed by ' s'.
5 h 32 min
